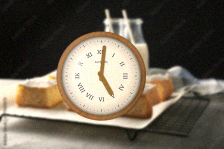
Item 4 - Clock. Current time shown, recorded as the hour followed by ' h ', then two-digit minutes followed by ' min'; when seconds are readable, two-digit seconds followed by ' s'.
5 h 01 min
